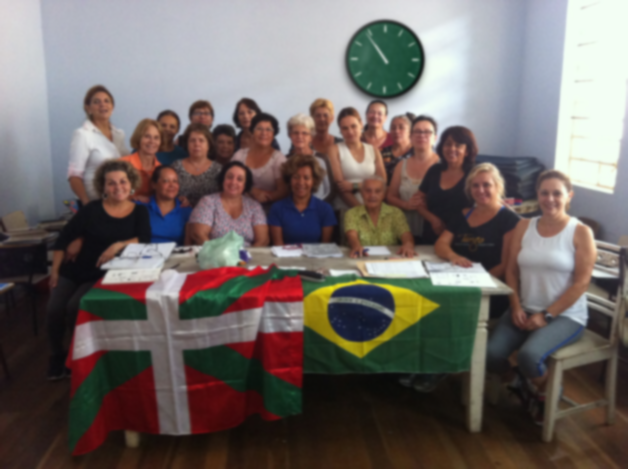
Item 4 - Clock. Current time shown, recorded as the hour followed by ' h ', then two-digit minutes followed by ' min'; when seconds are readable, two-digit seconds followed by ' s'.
10 h 54 min
